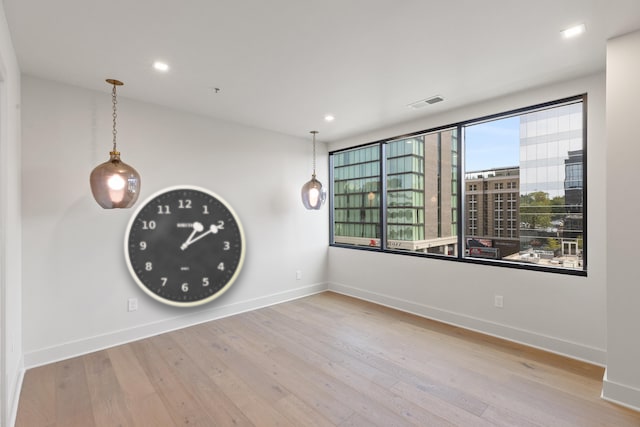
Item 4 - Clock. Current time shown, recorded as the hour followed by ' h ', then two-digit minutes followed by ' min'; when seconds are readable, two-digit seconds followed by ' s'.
1 h 10 min
